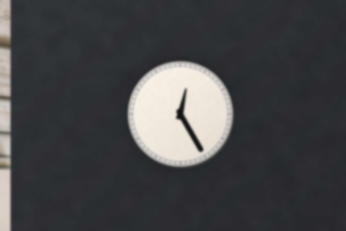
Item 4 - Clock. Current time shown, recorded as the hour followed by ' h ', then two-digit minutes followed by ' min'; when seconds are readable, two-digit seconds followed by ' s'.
12 h 25 min
